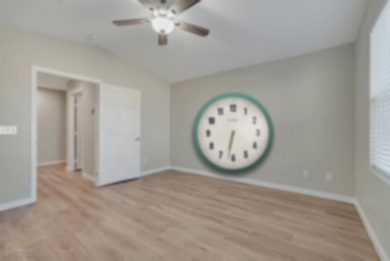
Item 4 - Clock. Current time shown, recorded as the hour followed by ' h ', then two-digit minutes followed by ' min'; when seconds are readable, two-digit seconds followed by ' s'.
6 h 32 min
